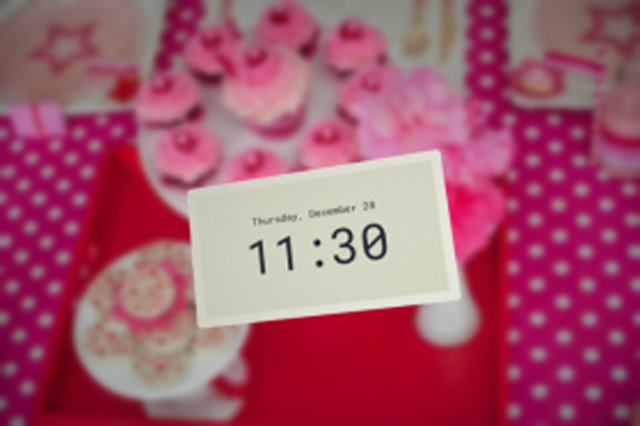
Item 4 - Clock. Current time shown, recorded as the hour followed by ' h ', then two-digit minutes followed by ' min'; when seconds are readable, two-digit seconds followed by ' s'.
11 h 30 min
